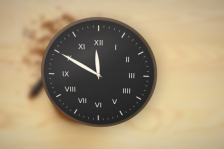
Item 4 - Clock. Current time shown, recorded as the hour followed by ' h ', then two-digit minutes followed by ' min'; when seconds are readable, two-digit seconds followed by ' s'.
11 h 50 min
